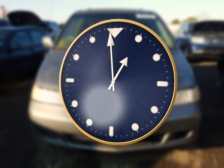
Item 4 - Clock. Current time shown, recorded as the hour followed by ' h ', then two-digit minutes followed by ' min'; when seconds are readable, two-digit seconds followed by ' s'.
12 h 59 min
